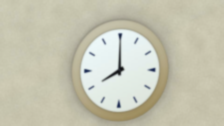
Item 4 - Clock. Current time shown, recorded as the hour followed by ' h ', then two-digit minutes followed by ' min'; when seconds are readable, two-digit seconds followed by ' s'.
8 h 00 min
